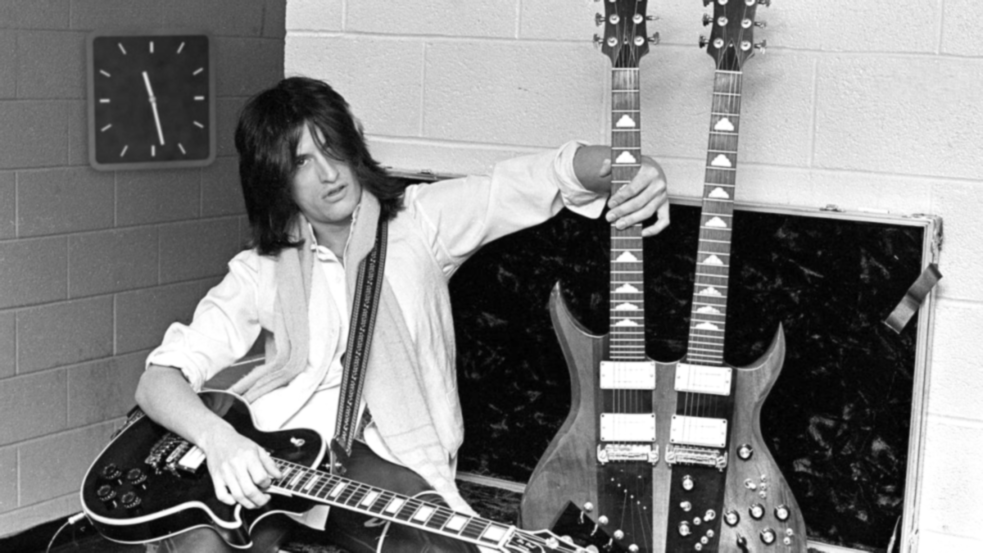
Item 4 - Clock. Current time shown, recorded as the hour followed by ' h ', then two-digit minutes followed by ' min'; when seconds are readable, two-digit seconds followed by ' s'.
11 h 28 min
